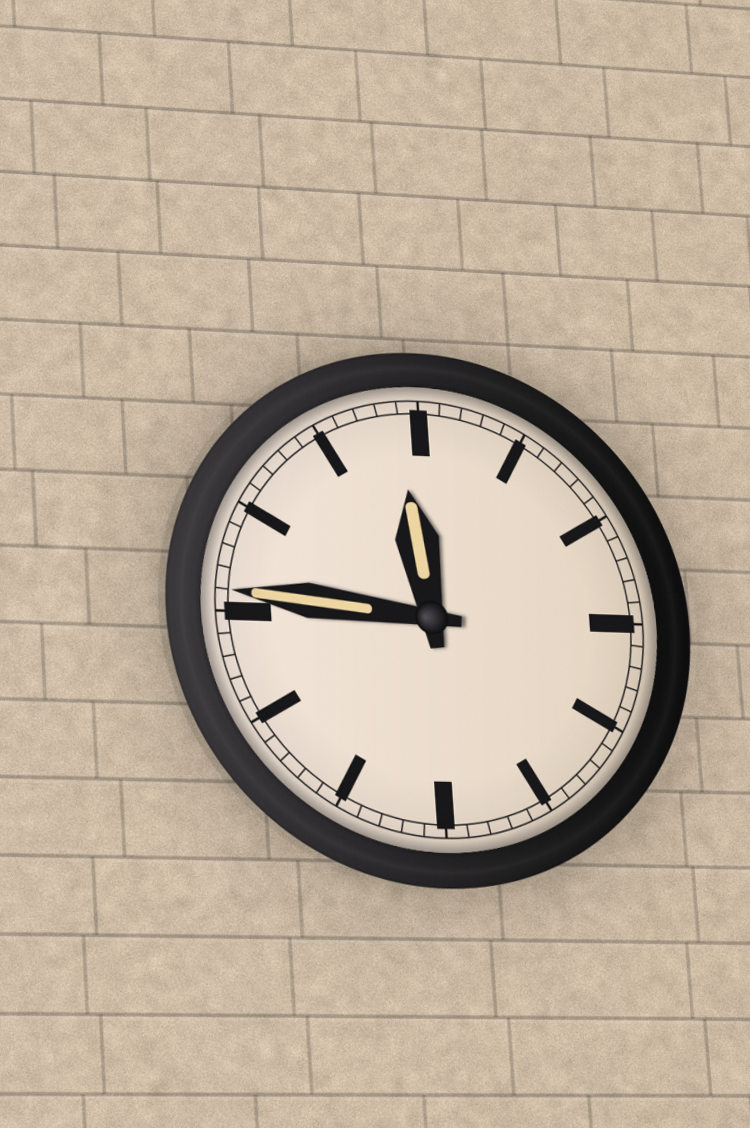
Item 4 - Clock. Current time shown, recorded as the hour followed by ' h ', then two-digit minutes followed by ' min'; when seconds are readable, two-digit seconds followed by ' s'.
11 h 46 min
